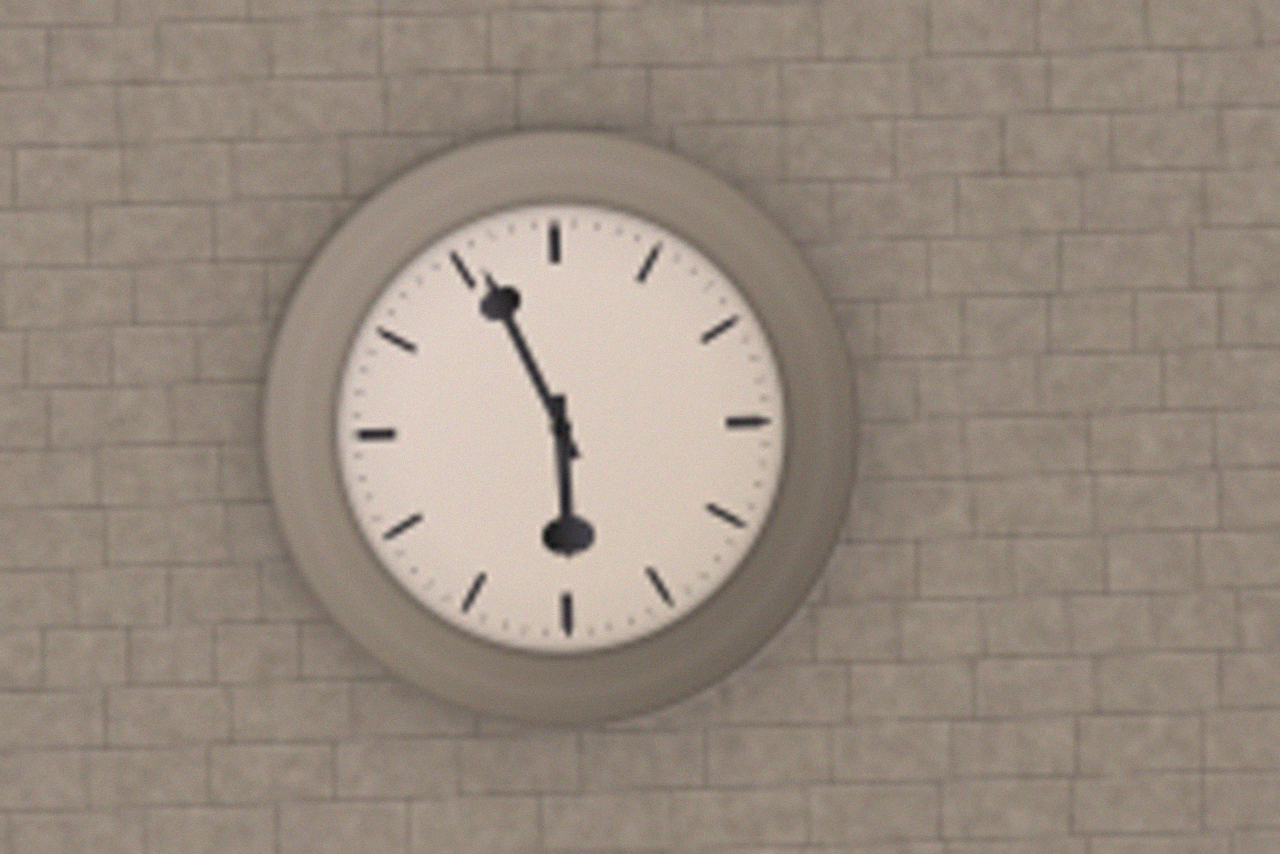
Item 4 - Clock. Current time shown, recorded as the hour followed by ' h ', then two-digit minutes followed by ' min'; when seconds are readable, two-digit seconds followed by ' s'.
5 h 56 min
